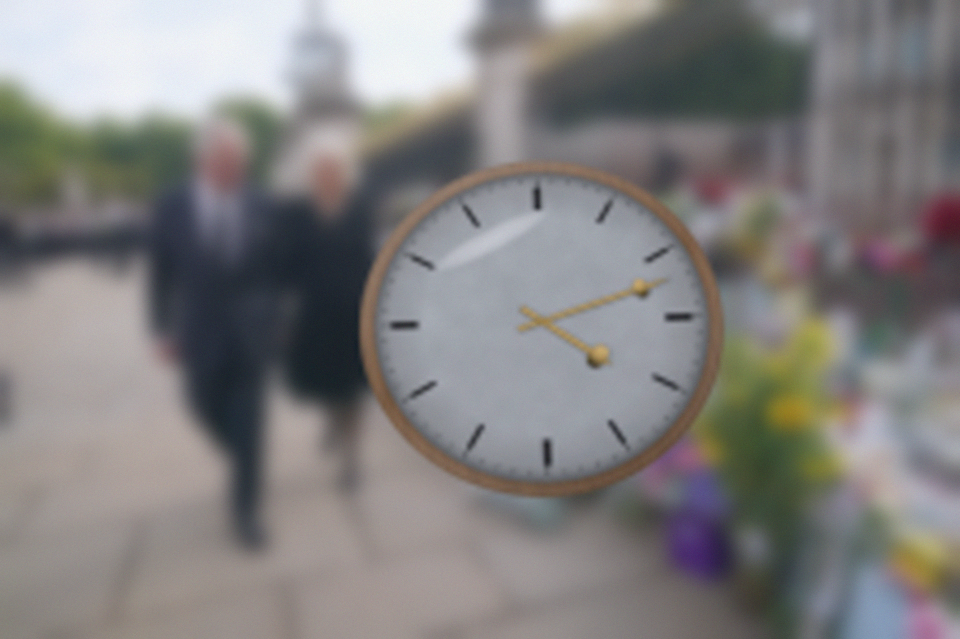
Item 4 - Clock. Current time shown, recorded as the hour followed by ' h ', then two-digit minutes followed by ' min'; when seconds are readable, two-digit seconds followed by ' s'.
4 h 12 min
